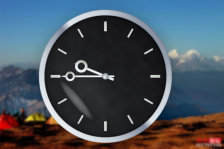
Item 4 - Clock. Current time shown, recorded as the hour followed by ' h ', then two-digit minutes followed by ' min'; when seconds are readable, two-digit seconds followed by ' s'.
9 h 45 min
